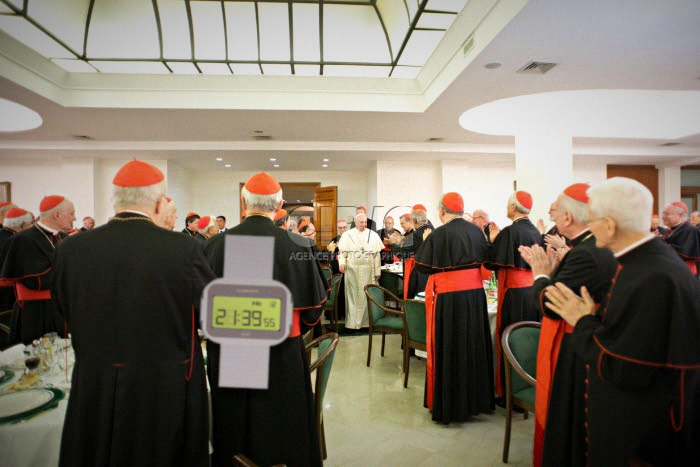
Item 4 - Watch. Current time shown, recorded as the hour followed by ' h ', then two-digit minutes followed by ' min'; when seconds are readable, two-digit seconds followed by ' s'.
21 h 39 min
